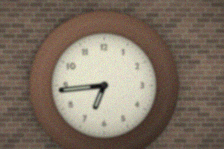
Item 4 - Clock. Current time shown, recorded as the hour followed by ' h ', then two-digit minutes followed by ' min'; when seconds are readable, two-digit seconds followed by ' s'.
6 h 44 min
